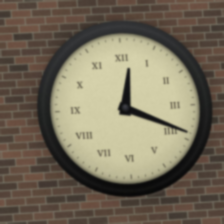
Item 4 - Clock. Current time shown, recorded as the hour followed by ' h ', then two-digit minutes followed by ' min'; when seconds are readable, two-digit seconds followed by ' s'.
12 h 19 min
